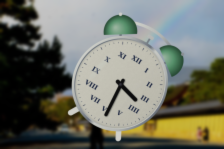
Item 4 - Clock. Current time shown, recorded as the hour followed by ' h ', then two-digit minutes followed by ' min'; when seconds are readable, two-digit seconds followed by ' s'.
3 h 29 min
